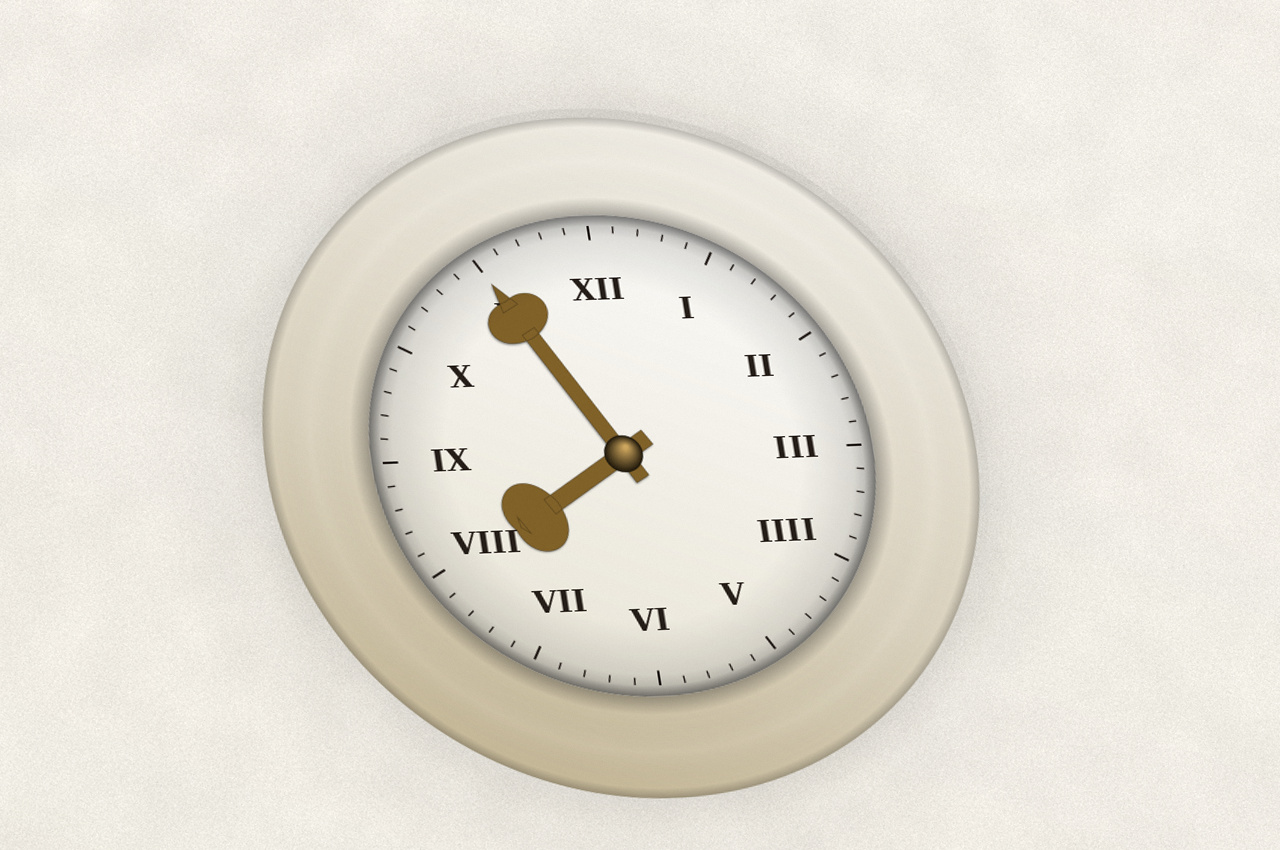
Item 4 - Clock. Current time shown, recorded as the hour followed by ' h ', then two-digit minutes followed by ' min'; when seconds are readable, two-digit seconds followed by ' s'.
7 h 55 min
